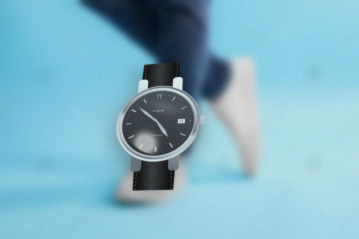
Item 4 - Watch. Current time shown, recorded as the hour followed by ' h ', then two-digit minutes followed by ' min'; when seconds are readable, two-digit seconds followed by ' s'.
4 h 52 min
